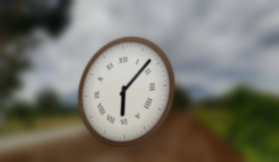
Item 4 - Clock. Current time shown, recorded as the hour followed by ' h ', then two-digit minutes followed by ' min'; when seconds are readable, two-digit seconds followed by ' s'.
6 h 08 min
